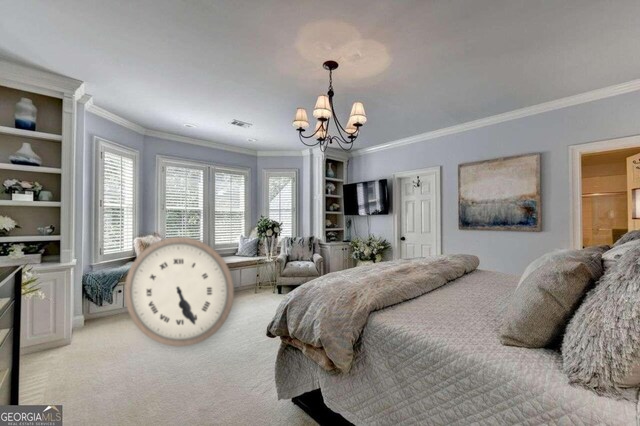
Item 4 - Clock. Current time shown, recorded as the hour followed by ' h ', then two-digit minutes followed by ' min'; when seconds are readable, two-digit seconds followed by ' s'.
5 h 26 min
